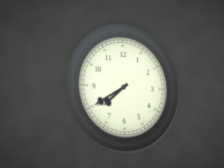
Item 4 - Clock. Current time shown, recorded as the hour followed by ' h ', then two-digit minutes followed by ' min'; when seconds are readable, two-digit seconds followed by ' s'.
7 h 40 min
